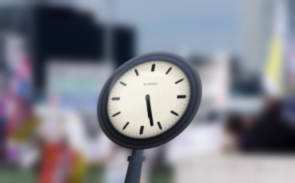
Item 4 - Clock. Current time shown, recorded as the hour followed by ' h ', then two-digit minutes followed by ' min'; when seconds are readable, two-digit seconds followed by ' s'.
5 h 27 min
